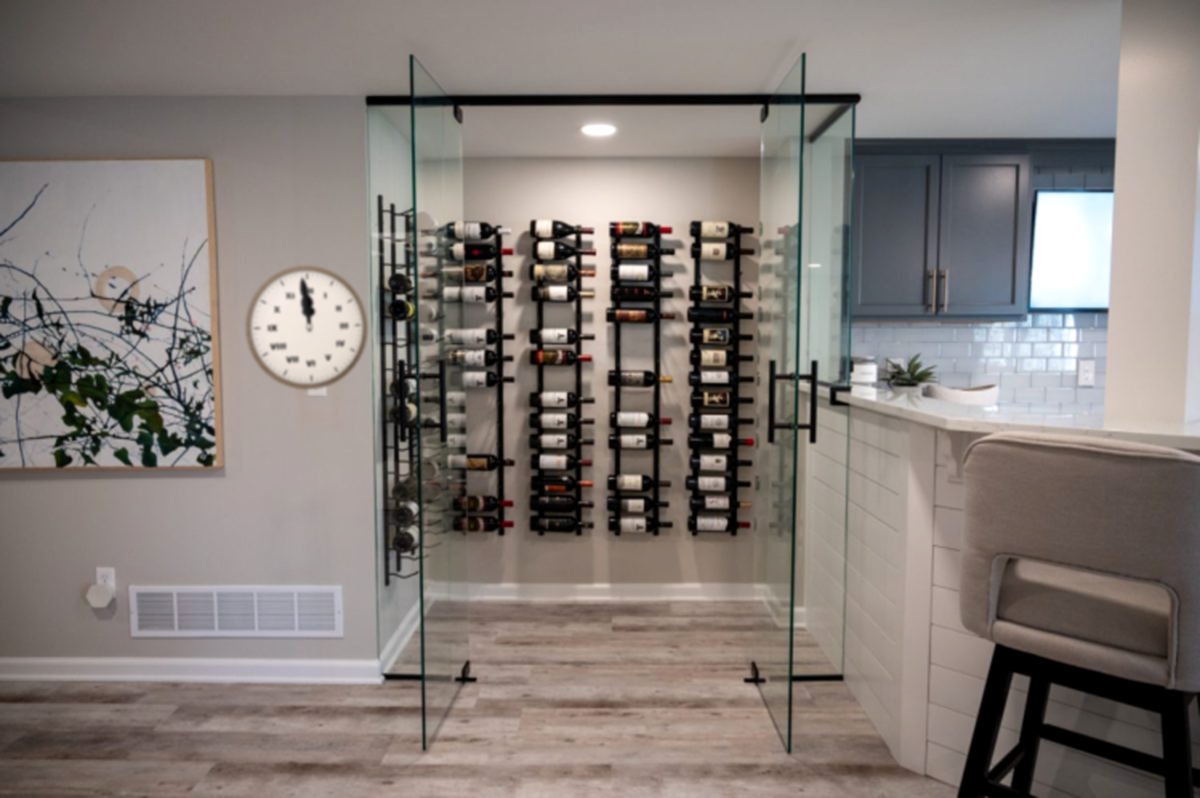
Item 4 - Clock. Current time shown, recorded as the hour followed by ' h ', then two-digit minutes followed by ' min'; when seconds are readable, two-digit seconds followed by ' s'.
11 h 59 min
